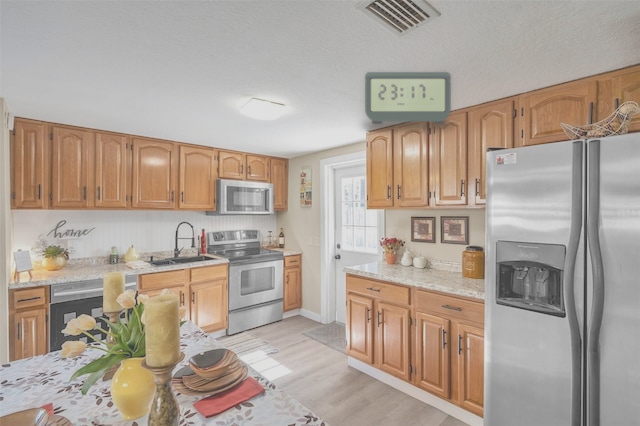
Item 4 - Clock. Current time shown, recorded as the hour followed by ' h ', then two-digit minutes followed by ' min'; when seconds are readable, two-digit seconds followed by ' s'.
23 h 17 min
